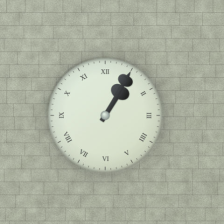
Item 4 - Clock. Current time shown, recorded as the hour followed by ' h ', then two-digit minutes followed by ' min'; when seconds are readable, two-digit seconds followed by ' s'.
1 h 05 min
